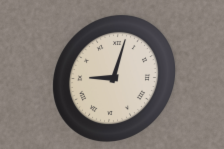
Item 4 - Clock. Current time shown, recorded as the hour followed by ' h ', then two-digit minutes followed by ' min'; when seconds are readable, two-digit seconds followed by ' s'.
9 h 02 min
